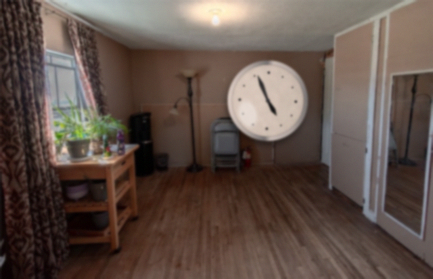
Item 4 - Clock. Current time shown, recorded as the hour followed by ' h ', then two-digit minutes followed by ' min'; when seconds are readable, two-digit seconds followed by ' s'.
4 h 56 min
